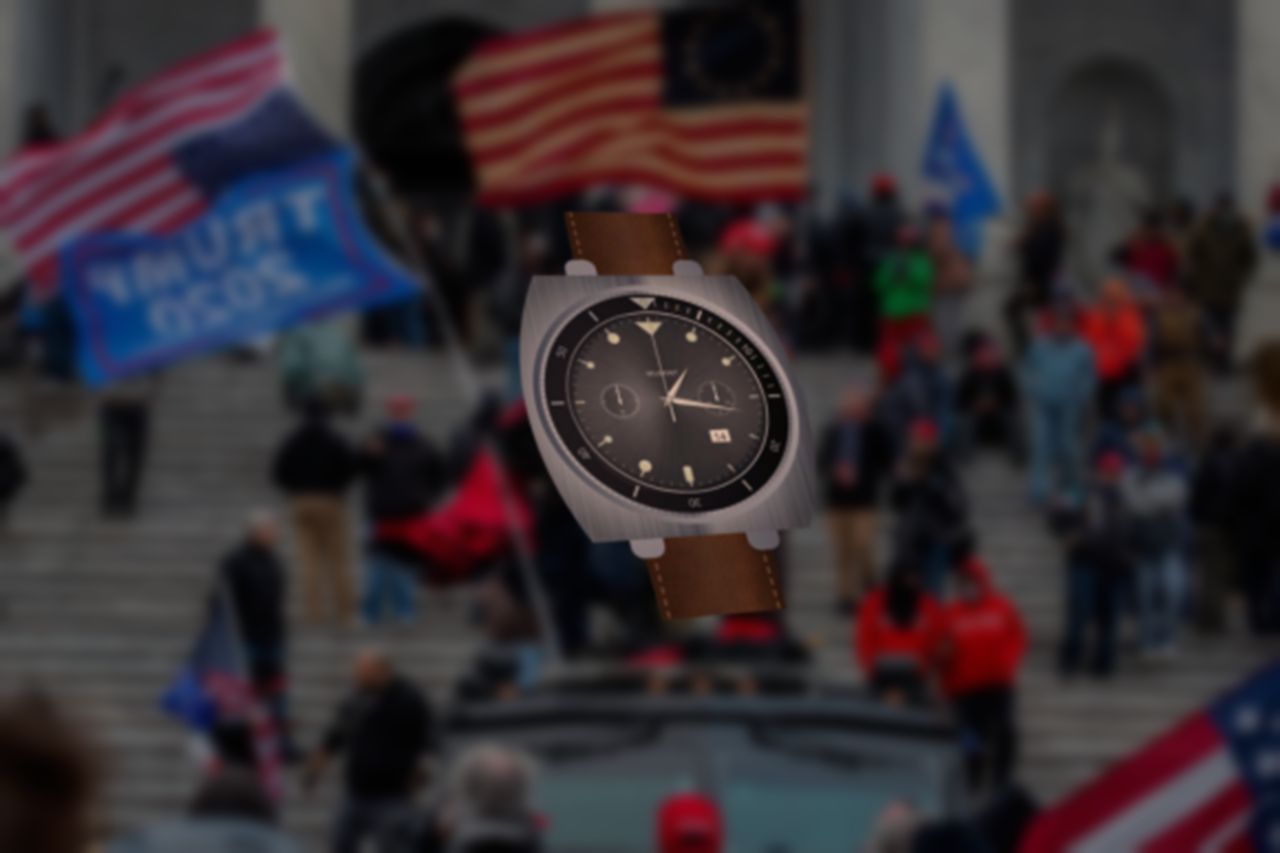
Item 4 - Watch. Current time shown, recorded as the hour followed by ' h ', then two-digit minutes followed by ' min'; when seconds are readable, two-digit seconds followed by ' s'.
1 h 17 min
